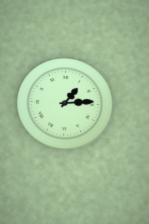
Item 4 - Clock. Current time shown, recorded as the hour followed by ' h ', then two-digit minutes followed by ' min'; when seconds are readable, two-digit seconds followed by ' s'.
1 h 14 min
